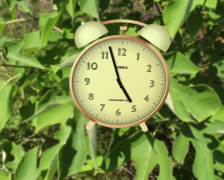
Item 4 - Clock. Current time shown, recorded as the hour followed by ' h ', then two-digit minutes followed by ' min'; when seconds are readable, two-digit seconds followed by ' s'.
4 h 57 min
